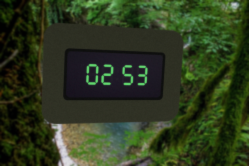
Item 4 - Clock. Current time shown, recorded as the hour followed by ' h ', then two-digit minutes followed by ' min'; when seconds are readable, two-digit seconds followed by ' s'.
2 h 53 min
